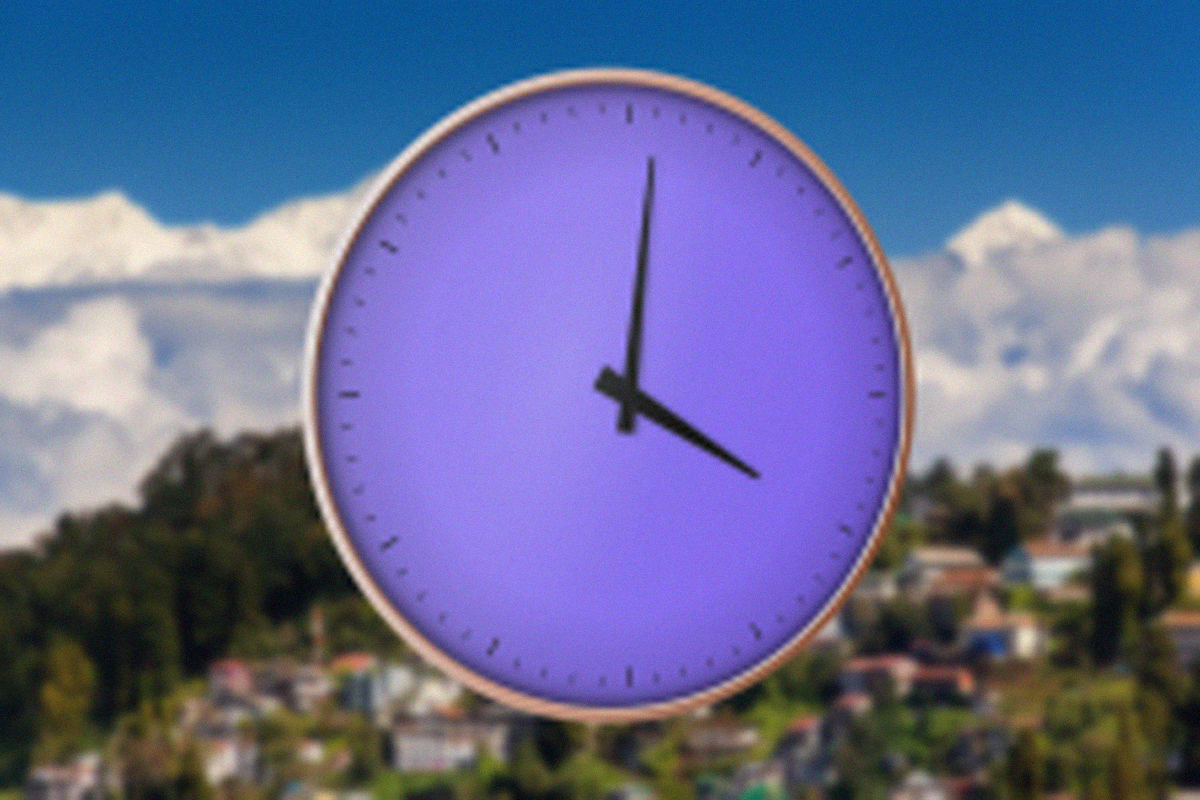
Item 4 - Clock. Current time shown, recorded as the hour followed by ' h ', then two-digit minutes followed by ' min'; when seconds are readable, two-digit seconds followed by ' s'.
4 h 01 min
